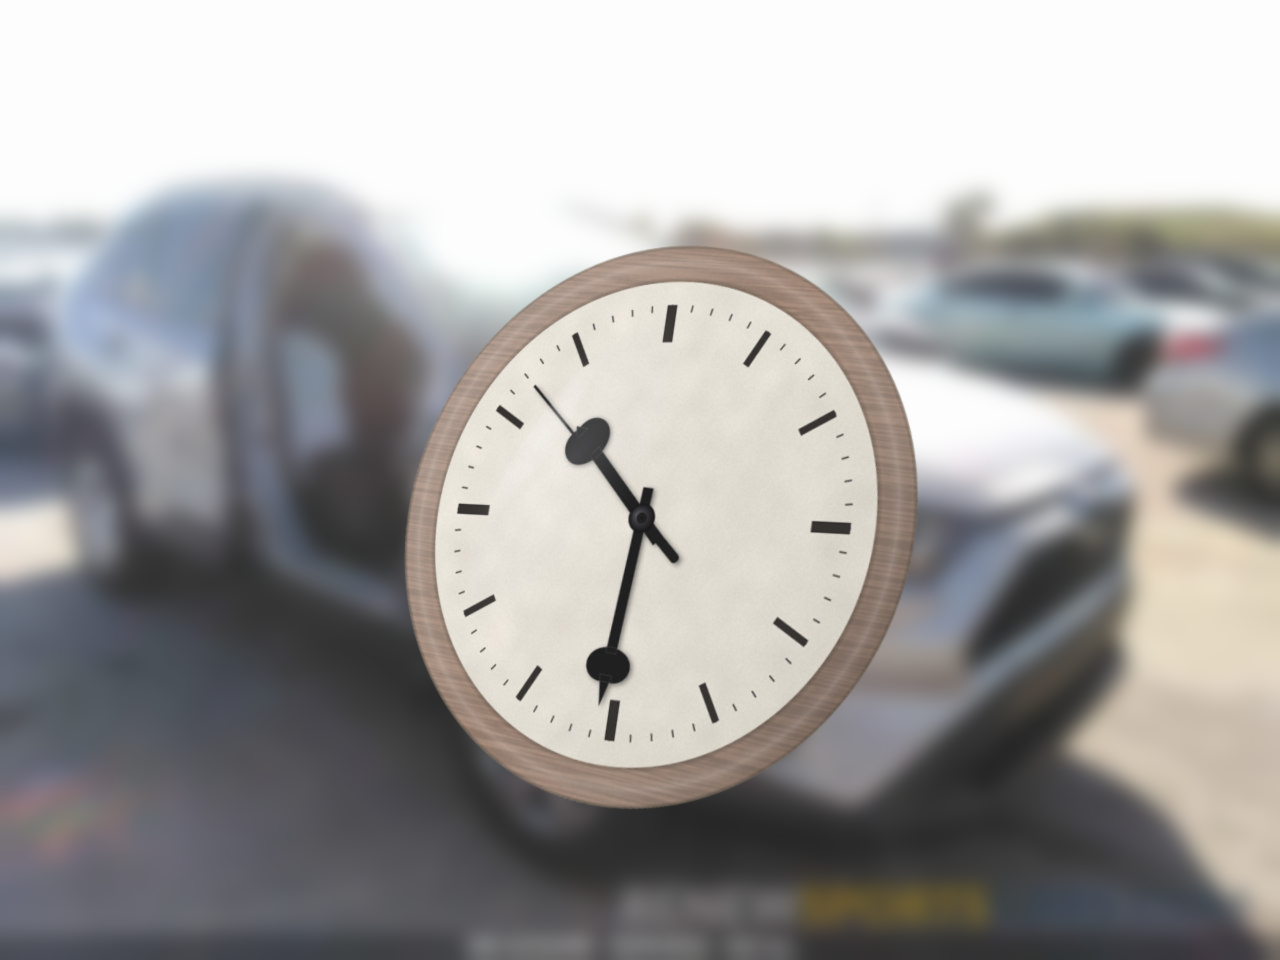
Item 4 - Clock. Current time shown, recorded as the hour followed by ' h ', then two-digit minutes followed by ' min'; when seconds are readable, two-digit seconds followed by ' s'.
10 h 30 min 52 s
